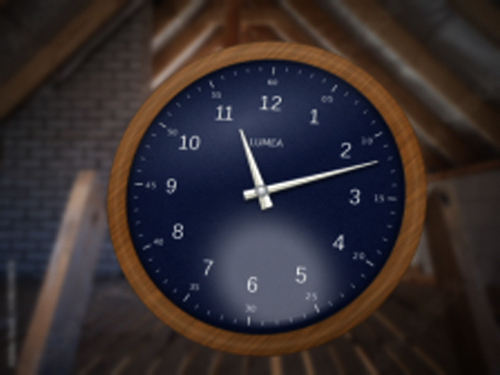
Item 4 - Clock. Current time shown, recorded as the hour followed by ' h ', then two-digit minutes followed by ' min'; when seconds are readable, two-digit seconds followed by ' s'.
11 h 12 min
